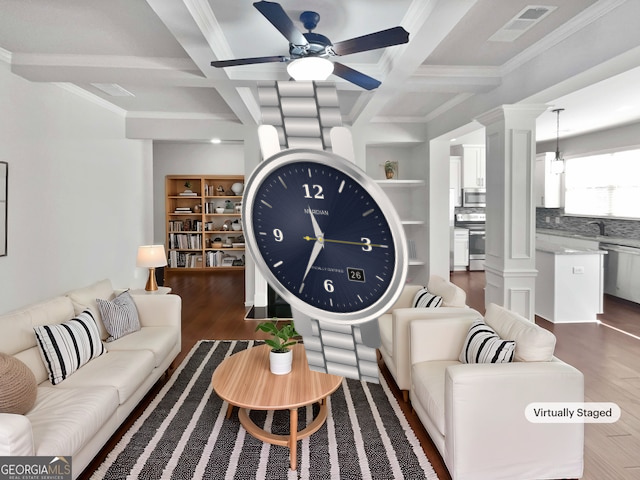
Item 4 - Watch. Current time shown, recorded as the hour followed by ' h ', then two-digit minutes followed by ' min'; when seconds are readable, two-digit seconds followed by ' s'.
11 h 35 min 15 s
